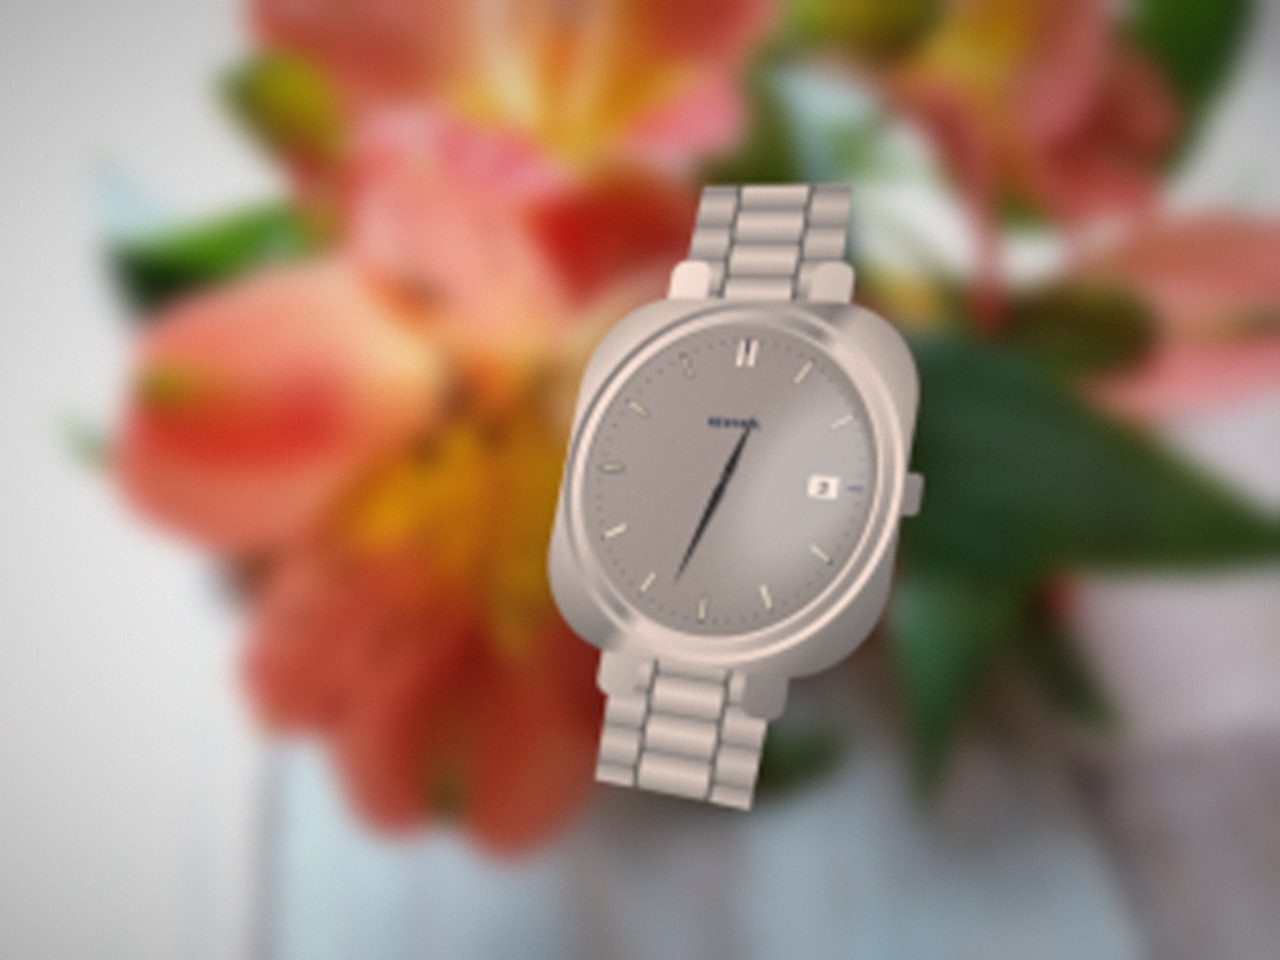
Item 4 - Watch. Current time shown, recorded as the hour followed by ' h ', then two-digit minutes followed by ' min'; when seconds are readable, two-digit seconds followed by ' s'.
12 h 33 min
